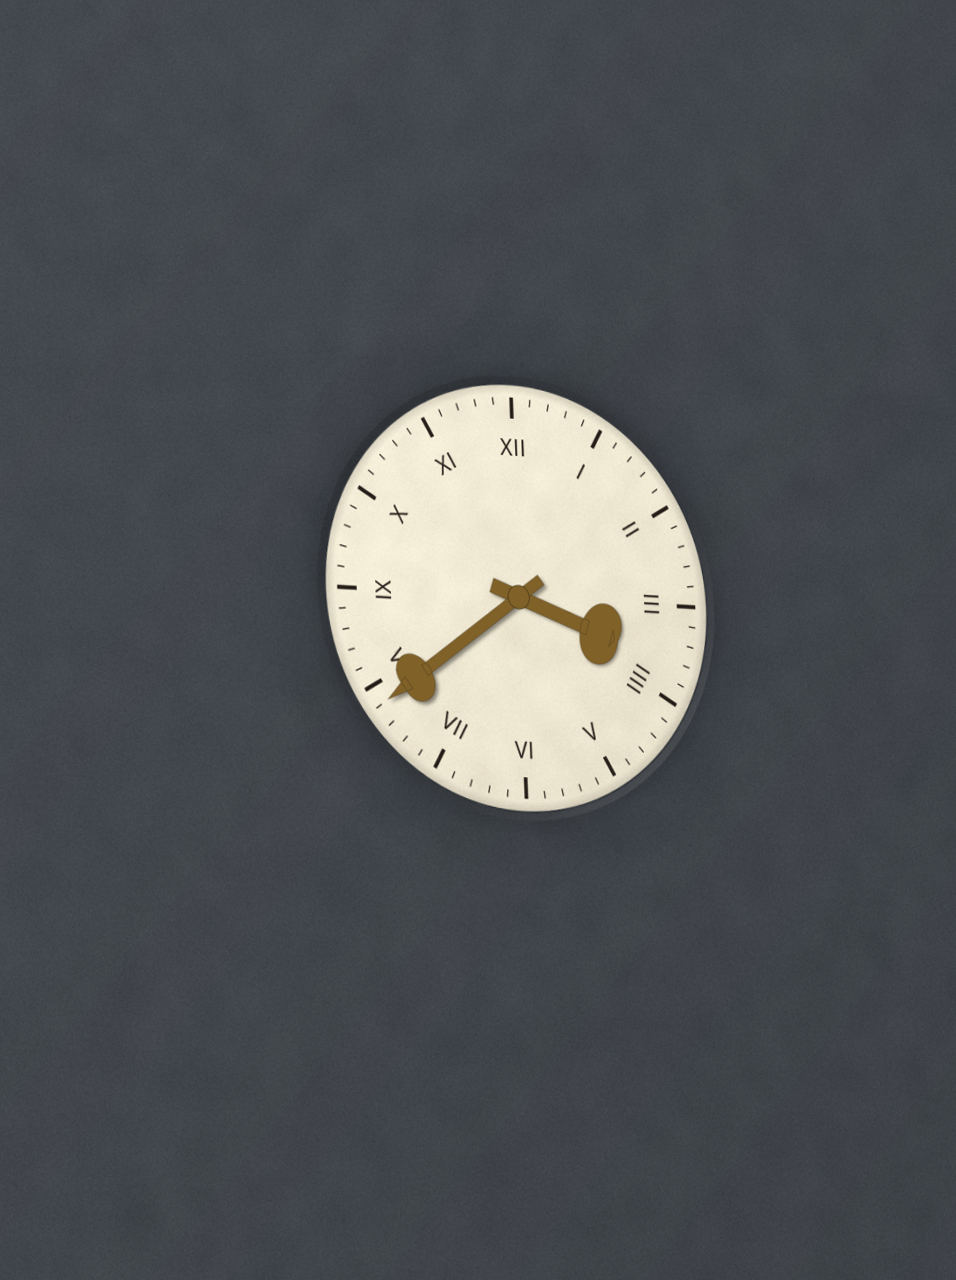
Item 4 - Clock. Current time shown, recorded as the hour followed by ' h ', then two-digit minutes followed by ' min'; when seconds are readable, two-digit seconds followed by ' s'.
3 h 39 min
